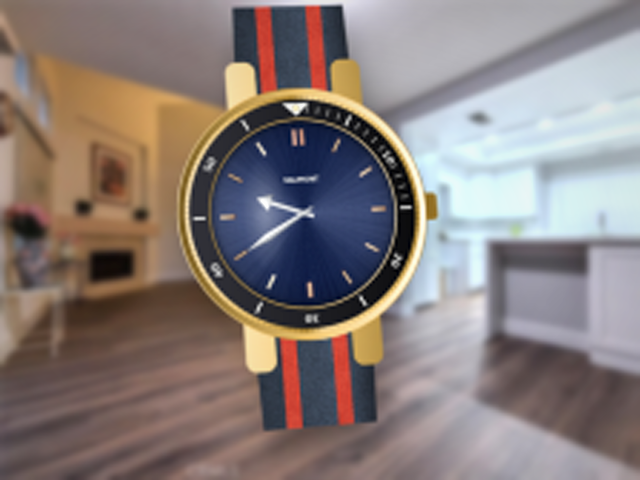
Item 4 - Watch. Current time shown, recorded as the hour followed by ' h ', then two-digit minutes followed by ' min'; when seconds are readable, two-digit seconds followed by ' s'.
9 h 40 min
